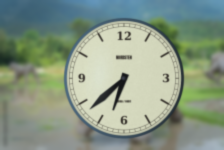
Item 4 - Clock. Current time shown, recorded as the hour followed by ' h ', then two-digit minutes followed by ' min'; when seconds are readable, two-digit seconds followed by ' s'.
6 h 38 min
